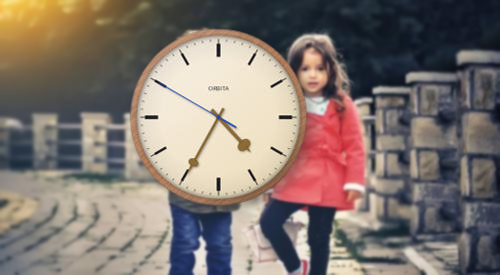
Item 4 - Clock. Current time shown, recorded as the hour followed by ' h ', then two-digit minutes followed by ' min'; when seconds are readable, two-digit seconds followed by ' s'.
4 h 34 min 50 s
